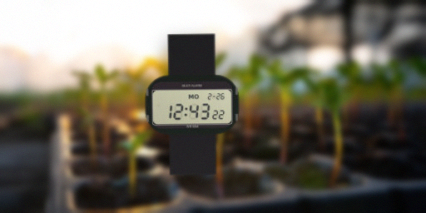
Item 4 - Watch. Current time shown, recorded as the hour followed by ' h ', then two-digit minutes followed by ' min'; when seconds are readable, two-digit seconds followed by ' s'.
12 h 43 min 22 s
